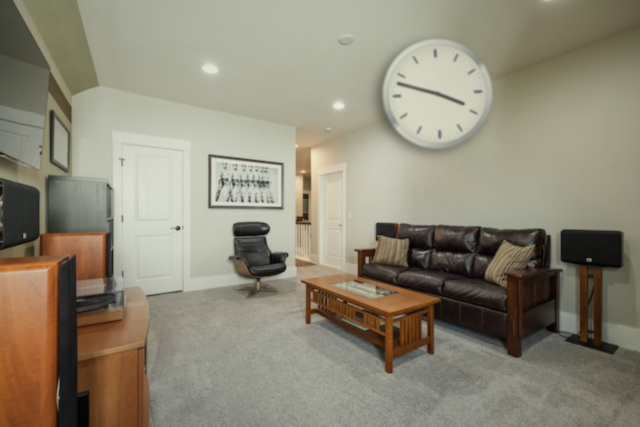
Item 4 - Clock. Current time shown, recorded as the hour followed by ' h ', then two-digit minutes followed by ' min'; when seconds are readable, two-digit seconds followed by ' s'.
3 h 48 min
